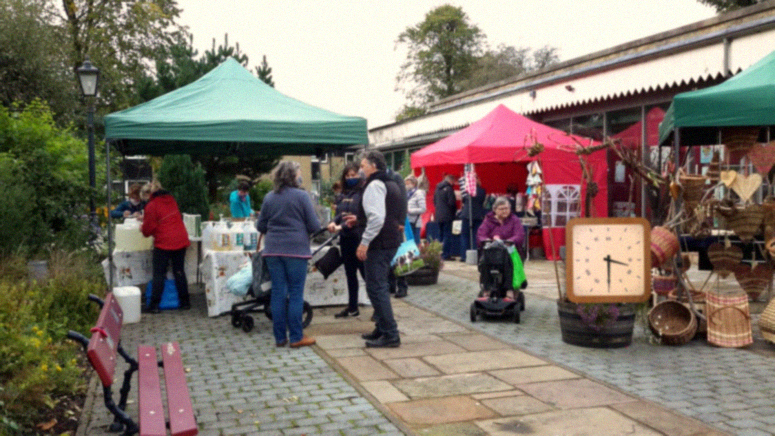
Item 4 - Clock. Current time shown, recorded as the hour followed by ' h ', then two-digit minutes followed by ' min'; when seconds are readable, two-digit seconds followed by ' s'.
3 h 30 min
